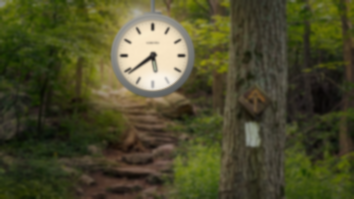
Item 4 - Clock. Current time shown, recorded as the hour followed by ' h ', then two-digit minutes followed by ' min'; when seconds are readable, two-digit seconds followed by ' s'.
5 h 39 min
